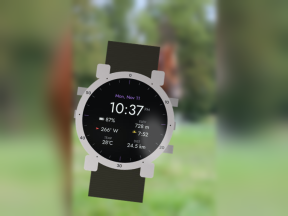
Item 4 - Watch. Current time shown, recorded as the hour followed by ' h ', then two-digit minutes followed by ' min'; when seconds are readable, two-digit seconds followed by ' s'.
10 h 37 min
